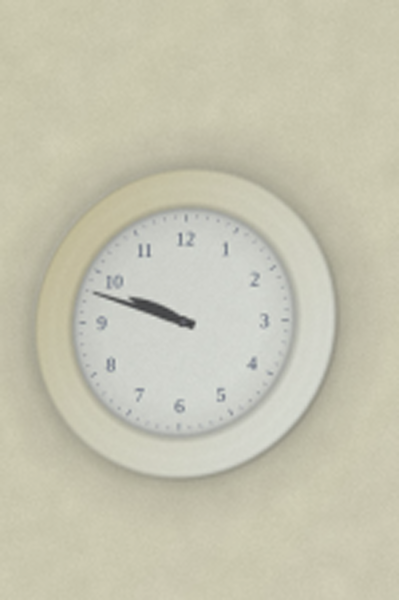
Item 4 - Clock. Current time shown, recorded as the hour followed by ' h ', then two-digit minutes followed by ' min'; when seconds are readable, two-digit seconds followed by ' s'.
9 h 48 min
